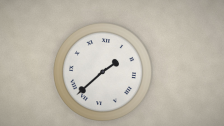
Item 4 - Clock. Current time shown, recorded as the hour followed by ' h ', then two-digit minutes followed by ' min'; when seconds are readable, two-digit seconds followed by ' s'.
1 h 37 min
